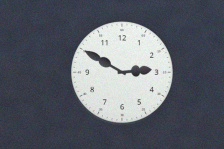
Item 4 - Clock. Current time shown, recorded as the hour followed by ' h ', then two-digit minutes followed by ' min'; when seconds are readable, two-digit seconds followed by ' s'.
2 h 50 min
